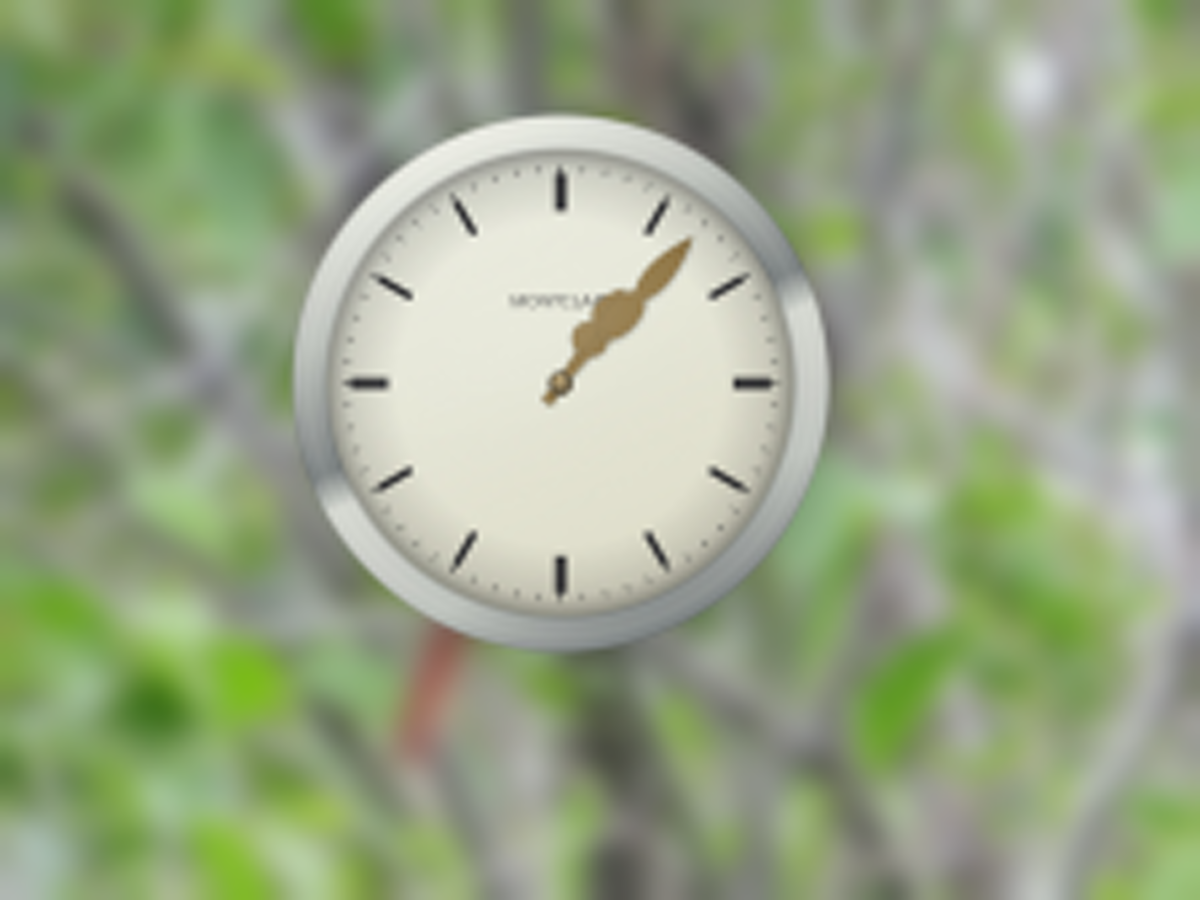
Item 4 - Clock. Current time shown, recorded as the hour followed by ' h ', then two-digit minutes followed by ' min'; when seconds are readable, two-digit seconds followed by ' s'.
1 h 07 min
